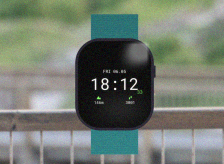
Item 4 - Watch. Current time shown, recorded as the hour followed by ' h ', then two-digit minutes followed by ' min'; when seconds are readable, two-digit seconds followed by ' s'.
18 h 12 min
